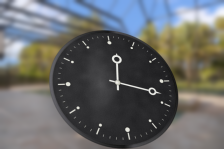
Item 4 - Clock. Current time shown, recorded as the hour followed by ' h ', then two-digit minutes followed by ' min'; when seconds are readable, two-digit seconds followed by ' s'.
12 h 18 min
